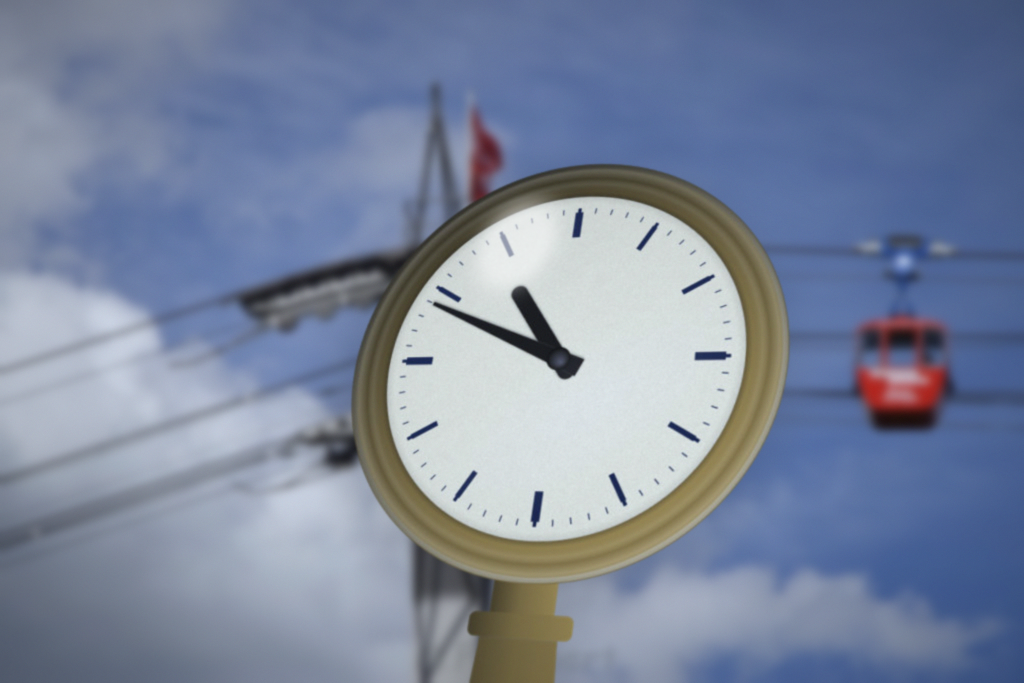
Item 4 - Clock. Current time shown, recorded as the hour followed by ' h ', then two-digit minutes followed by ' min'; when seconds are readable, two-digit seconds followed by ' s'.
10 h 49 min
